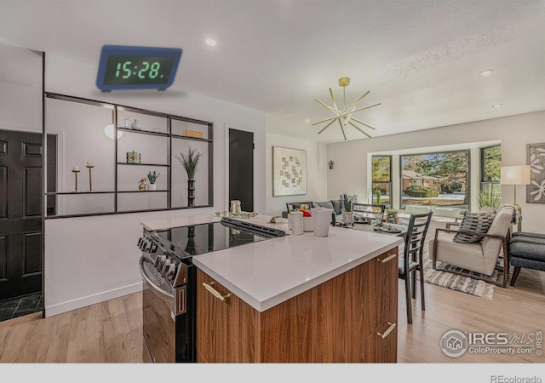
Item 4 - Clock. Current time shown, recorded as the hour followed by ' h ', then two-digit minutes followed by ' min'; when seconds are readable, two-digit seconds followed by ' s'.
15 h 28 min
